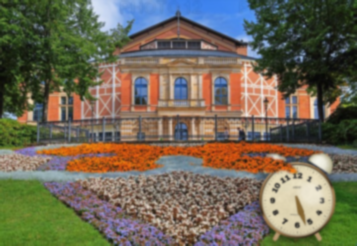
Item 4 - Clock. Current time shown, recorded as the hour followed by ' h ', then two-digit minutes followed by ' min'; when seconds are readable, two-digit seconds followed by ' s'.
5 h 27 min
